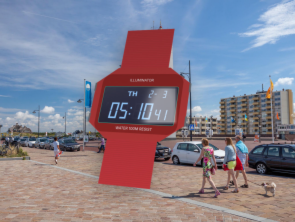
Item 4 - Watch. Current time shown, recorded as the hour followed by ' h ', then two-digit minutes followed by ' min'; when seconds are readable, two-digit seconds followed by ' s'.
5 h 10 min 41 s
